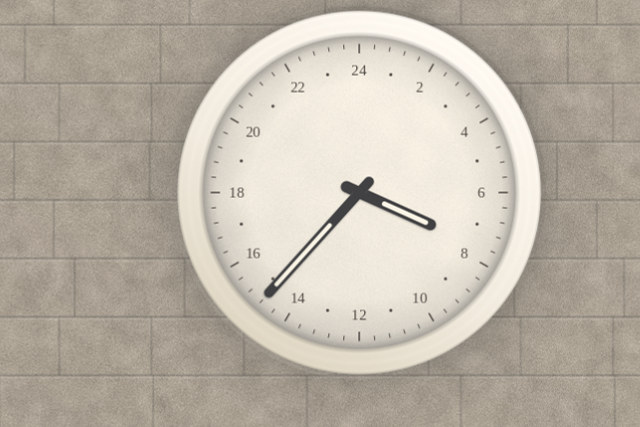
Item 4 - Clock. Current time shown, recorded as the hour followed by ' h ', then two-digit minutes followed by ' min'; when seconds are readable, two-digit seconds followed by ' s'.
7 h 37 min
